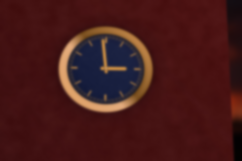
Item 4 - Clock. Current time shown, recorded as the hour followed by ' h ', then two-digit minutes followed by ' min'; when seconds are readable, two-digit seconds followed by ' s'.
2 h 59 min
